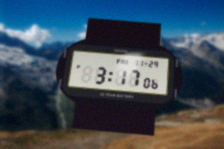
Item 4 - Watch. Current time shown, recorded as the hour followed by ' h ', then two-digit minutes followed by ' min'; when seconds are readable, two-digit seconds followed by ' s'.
3 h 17 min 06 s
